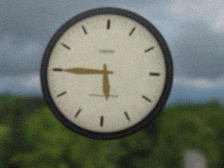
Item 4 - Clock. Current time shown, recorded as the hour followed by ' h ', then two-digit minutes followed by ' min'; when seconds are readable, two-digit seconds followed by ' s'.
5 h 45 min
